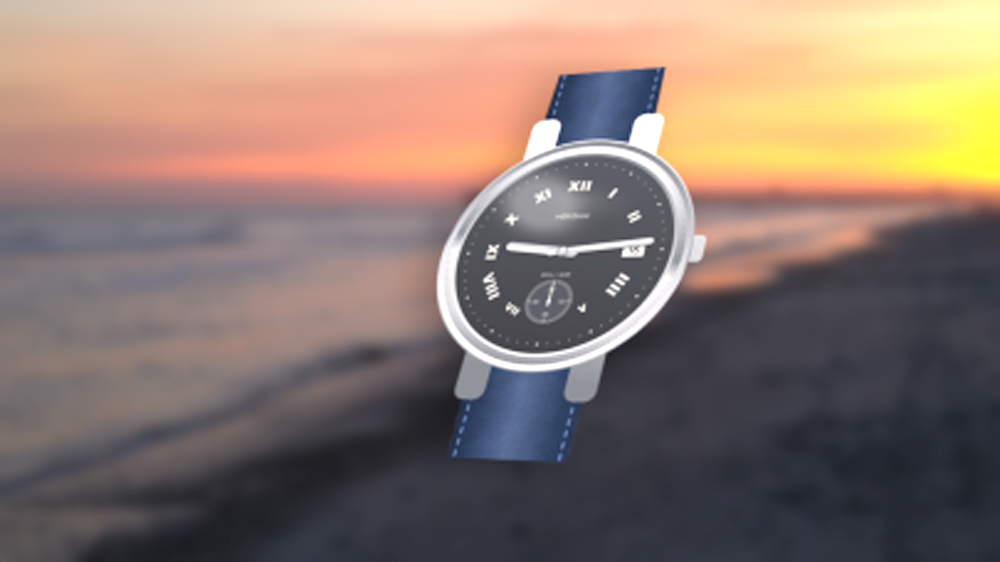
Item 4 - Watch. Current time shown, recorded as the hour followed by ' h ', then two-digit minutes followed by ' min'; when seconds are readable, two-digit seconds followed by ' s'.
9 h 14 min
